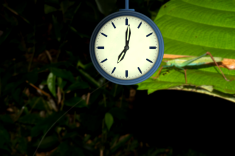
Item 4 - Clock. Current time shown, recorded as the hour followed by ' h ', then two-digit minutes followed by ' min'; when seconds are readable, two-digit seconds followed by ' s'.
7 h 01 min
